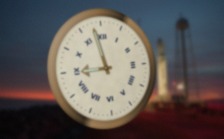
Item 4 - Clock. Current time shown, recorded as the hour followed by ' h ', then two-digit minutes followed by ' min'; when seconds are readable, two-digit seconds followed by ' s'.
8 h 58 min
